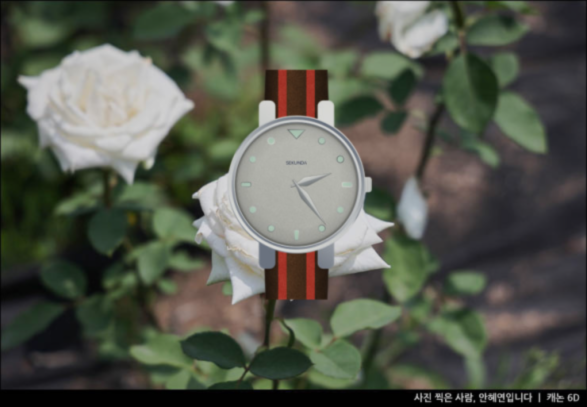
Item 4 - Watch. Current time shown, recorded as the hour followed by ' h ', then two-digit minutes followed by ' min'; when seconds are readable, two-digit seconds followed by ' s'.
2 h 24 min
